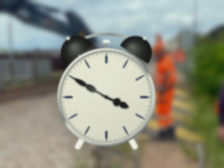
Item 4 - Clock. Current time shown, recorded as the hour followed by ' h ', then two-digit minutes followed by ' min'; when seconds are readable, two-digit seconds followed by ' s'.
3 h 50 min
